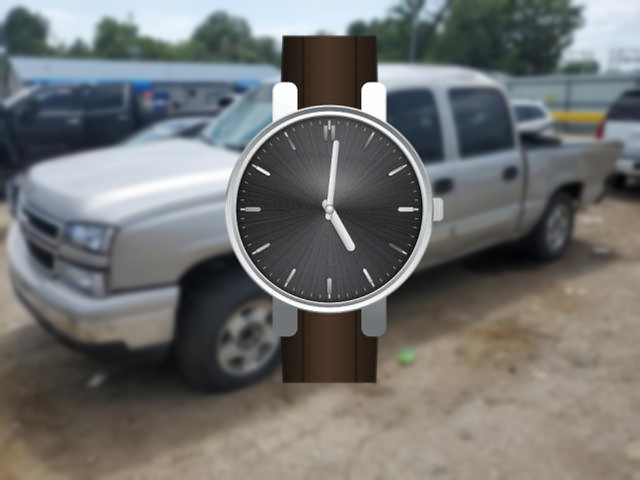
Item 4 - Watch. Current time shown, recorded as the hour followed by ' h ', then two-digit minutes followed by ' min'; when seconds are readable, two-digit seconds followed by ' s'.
5 h 01 min
